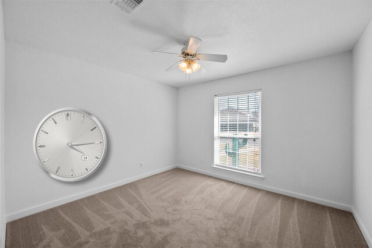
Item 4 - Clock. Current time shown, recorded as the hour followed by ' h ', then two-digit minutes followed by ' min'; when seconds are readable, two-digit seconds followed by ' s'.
4 h 15 min
